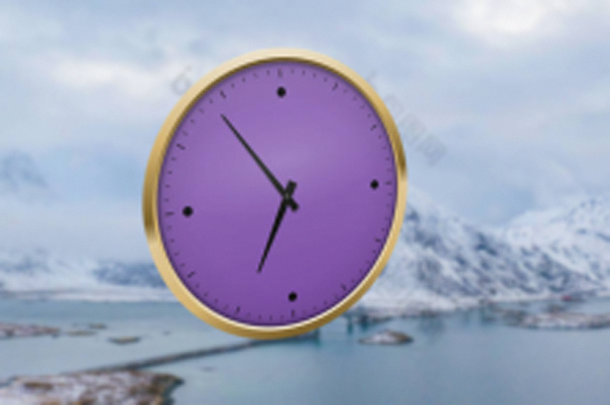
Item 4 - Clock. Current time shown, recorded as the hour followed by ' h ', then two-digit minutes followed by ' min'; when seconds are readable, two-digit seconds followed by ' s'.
6 h 54 min
